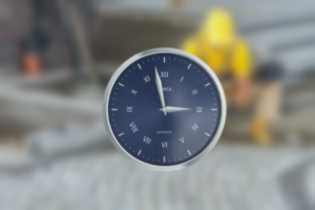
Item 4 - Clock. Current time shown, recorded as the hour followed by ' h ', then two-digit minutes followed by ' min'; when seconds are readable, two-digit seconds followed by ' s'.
2 h 58 min
